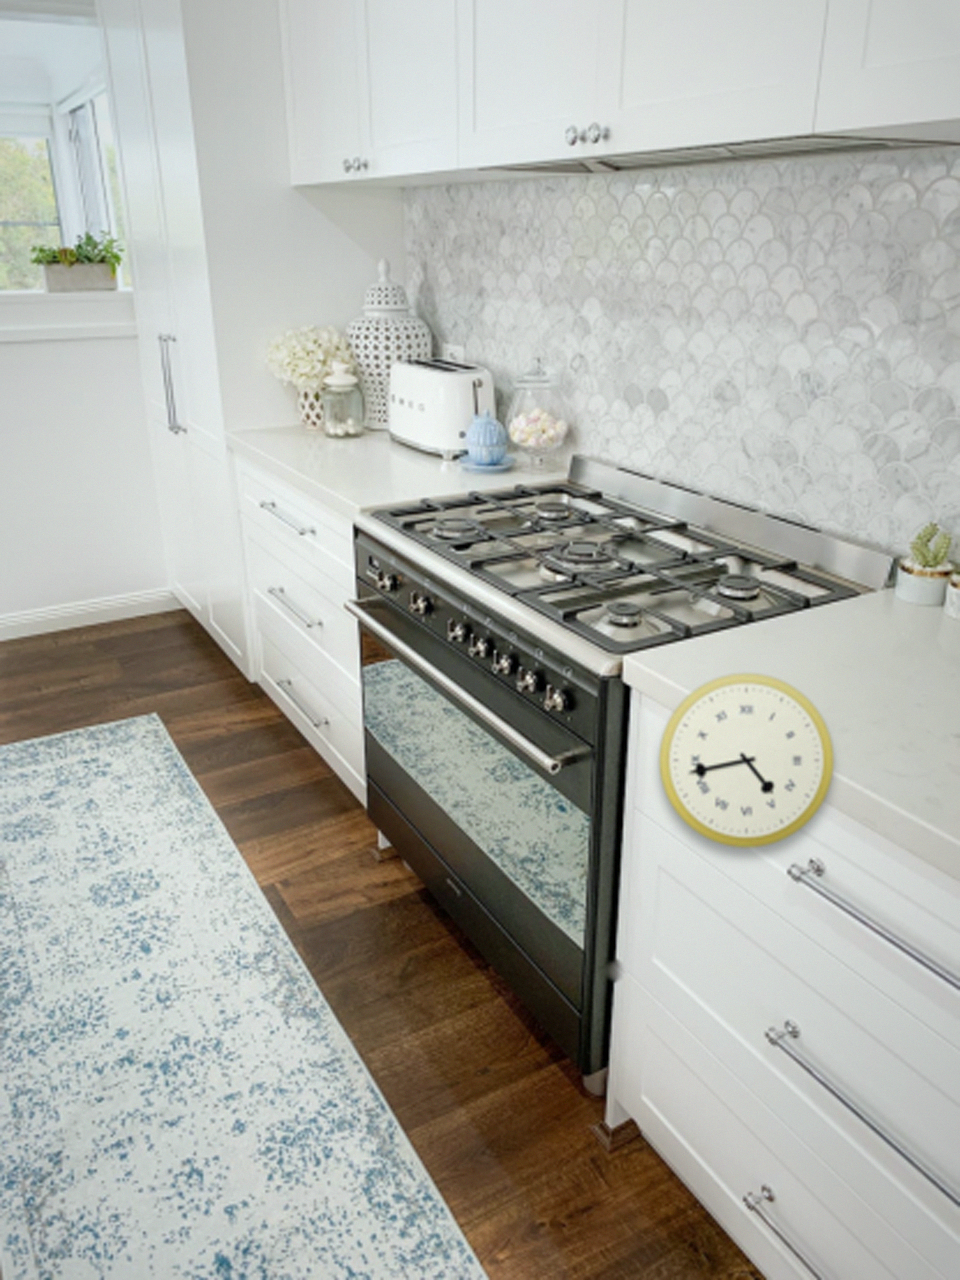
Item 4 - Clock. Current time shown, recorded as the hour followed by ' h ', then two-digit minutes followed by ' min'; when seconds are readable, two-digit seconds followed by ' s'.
4 h 43 min
